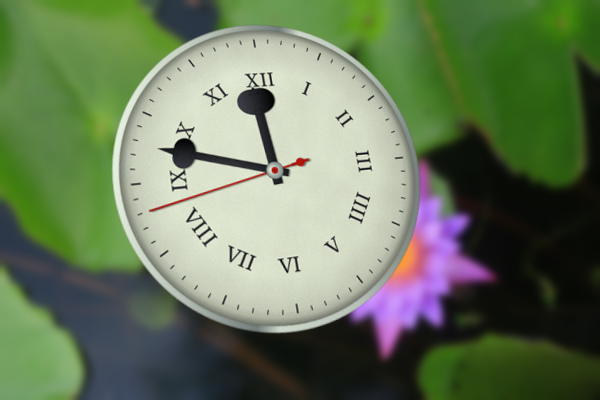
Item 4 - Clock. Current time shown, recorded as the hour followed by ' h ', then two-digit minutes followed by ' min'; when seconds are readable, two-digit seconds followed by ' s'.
11 h 47 min 43 s
